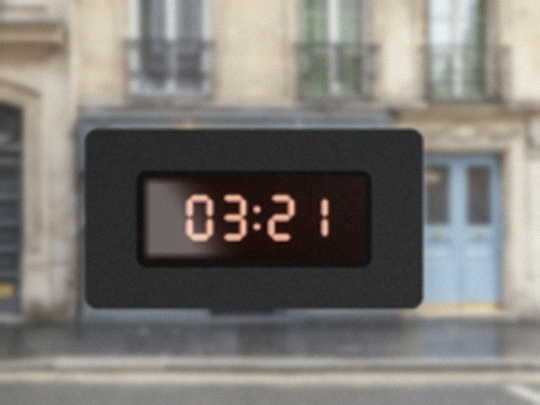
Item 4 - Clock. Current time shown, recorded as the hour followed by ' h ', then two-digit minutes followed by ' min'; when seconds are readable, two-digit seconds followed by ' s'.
3 h 21 min
